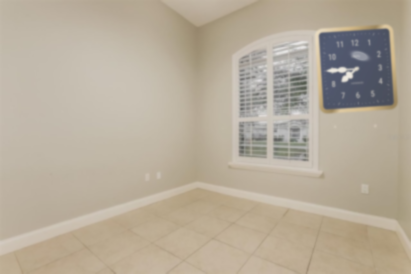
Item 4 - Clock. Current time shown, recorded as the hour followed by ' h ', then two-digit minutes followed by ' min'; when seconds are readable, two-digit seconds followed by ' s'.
7 h 45 min
